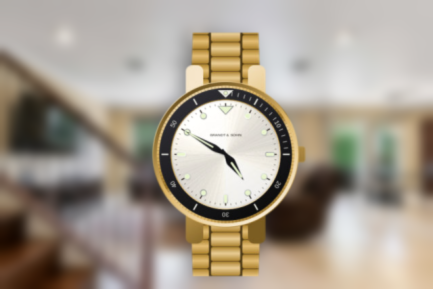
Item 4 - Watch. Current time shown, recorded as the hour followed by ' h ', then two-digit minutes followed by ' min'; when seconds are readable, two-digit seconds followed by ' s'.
4 h 50 min
